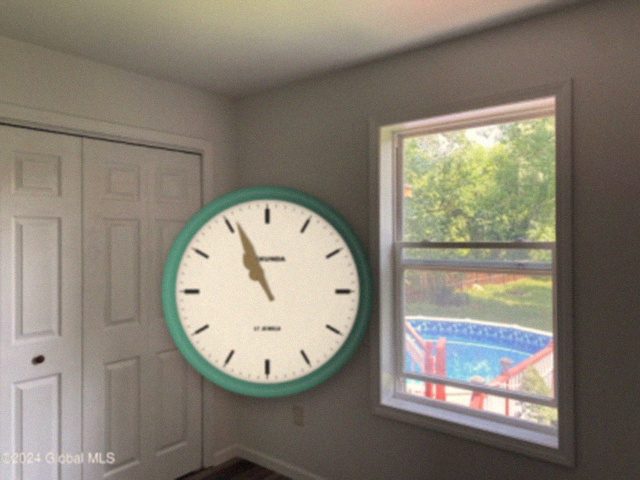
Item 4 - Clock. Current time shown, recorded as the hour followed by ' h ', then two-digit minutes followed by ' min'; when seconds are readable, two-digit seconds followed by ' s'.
10 h 56 min
